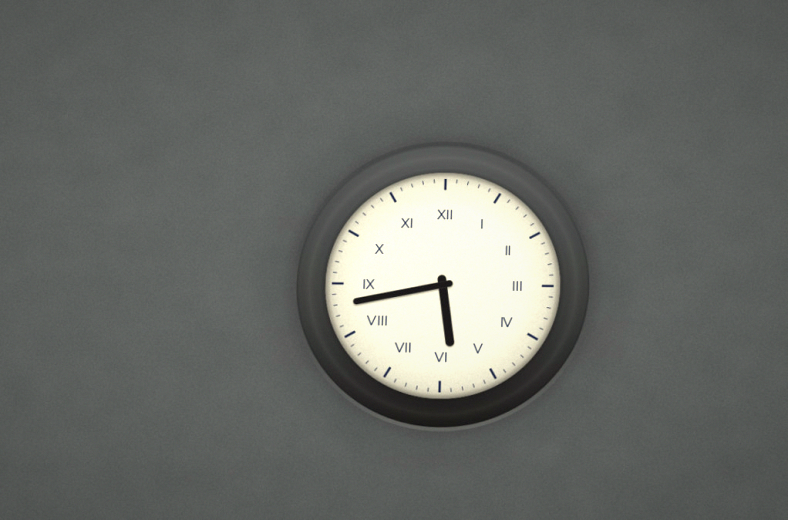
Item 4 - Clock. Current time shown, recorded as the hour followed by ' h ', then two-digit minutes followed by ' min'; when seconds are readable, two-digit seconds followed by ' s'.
5 h 43 min
